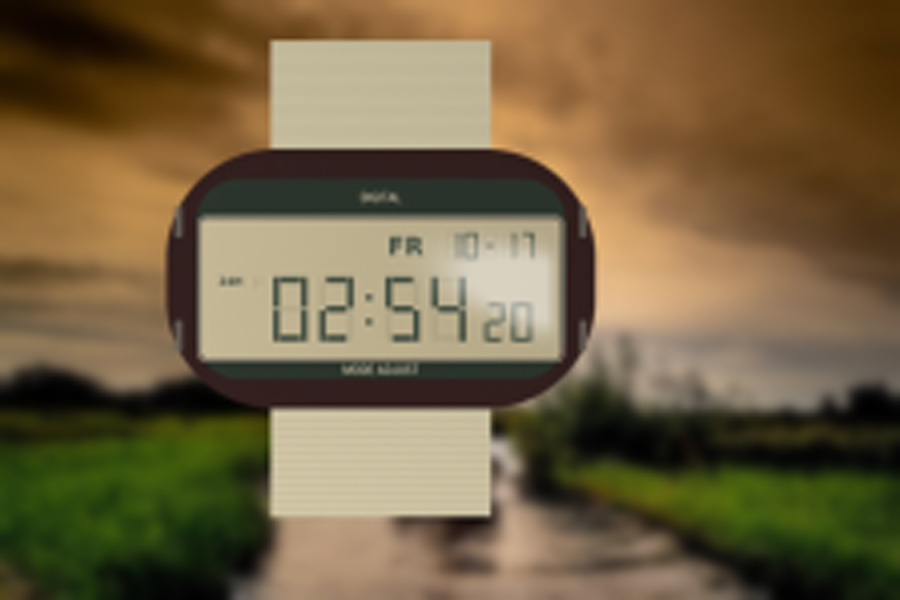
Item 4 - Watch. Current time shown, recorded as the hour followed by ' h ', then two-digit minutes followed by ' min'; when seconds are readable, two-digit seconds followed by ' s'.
2 h 54 min 20 s
